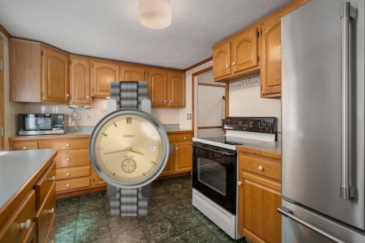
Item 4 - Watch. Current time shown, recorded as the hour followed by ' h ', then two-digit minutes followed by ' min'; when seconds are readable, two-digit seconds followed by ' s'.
3 h 43 min
